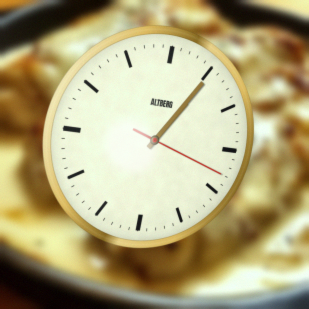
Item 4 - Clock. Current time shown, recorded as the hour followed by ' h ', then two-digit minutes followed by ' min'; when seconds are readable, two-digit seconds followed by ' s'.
1 h 05 min 18 s
